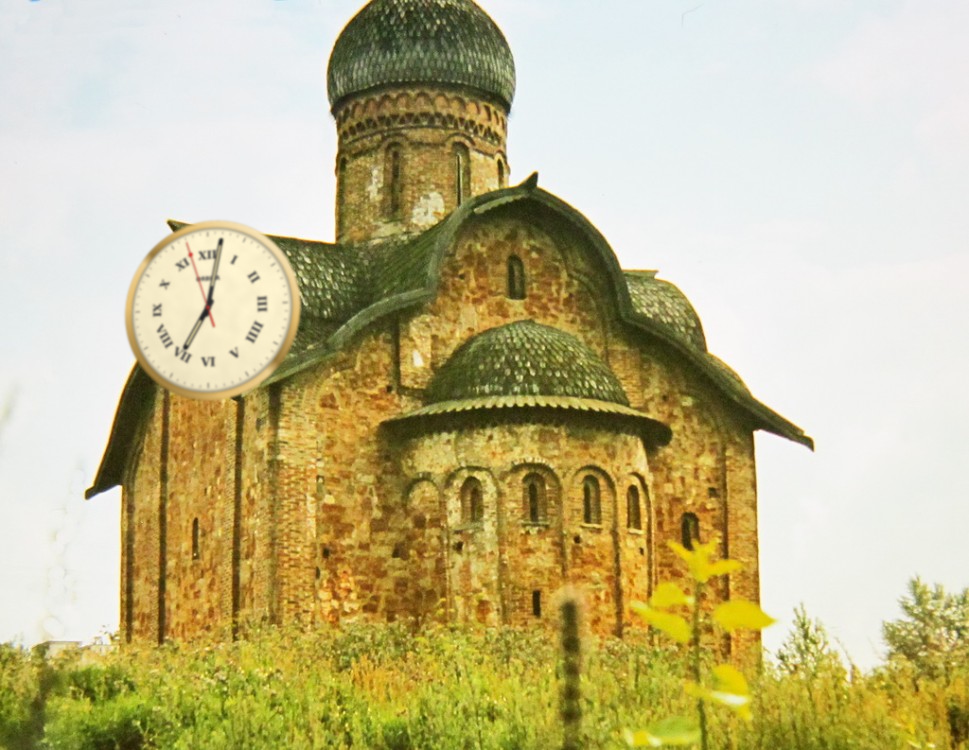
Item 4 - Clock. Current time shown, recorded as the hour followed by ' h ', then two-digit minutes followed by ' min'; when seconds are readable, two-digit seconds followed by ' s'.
7 h 01 min 57 s
